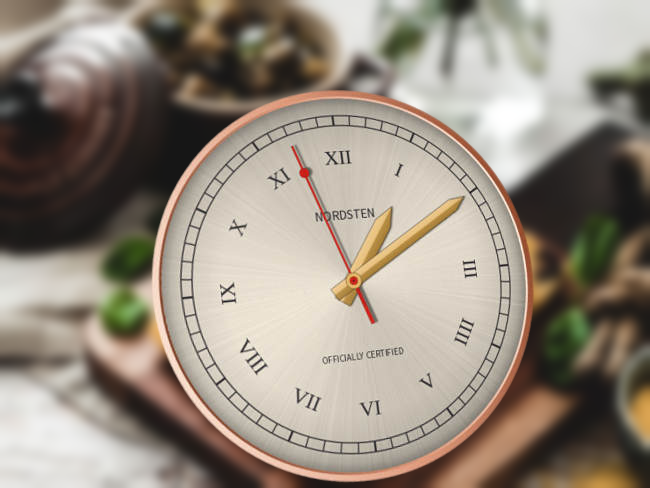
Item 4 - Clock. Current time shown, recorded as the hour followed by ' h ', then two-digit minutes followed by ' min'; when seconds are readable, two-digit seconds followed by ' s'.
1 h 09 min 57 s
